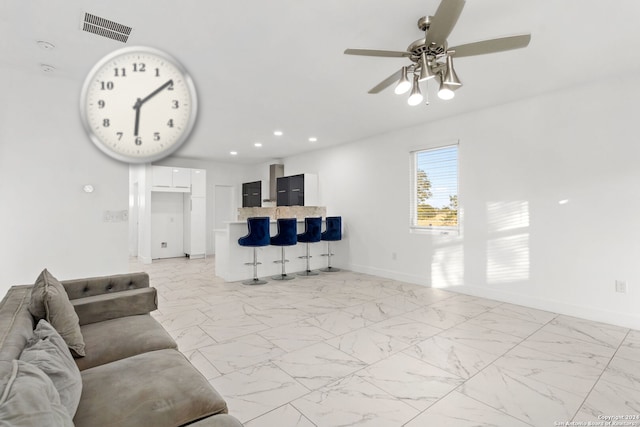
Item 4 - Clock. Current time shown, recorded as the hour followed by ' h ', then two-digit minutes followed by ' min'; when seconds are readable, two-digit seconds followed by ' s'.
6 h 09 min
